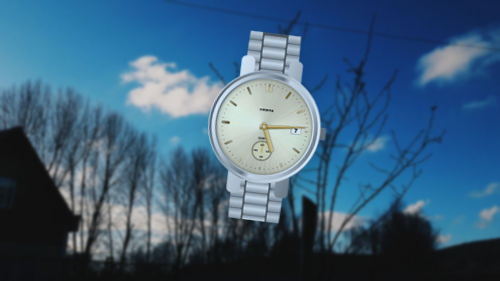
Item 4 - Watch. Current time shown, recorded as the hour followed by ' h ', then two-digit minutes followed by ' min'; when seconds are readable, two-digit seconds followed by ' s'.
5 h 14 min
